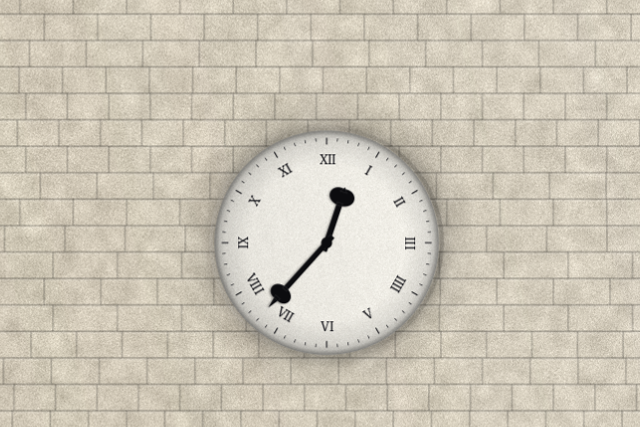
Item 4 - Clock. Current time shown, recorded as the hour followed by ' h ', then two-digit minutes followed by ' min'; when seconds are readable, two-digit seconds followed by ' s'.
12 h 37 min
